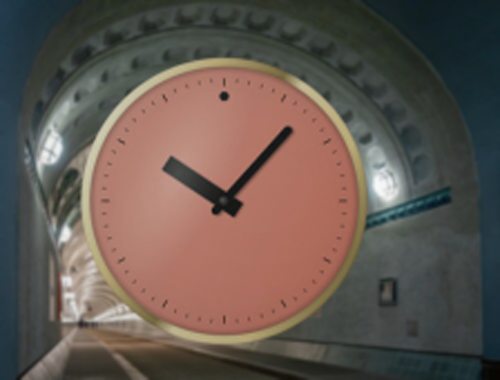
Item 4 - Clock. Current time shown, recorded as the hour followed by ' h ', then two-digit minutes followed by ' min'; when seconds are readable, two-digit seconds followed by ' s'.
10 h 07 min
